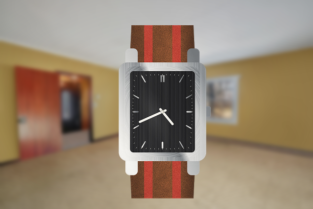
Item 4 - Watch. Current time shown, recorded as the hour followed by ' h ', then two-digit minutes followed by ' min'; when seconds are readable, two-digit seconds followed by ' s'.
4 h 41 min
